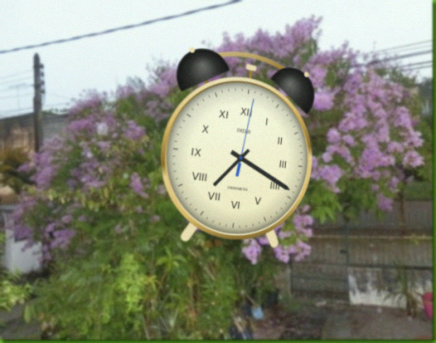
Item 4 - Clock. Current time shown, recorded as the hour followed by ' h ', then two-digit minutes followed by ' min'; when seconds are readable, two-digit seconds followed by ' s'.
7 h 19 min 01 s
